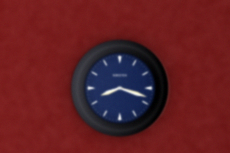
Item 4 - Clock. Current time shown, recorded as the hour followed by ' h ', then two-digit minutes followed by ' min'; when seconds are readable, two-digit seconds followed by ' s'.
8 h 18 min
